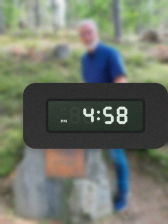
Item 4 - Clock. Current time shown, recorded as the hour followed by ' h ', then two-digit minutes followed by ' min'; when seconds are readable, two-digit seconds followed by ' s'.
4 h 58 min
